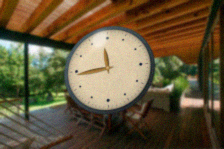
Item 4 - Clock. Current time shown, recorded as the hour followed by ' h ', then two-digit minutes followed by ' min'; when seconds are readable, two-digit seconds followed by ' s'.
11 h 44 min
